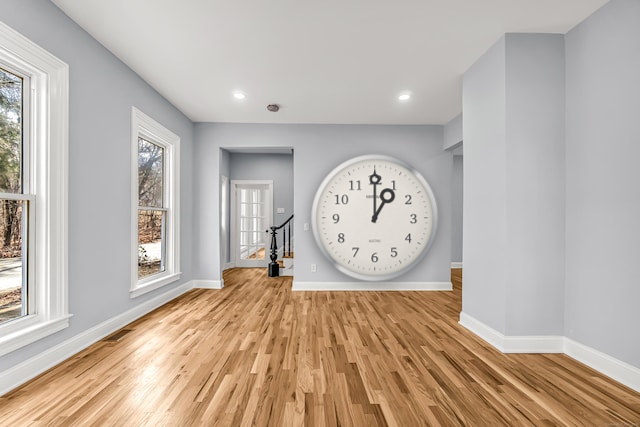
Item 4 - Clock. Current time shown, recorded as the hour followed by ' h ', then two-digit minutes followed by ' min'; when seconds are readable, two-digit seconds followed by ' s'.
1 h 00 min
